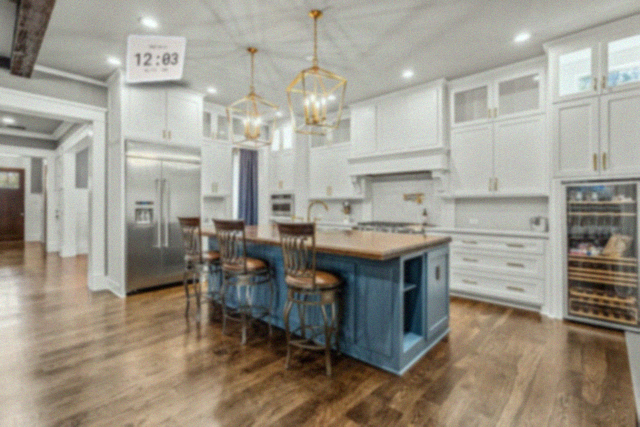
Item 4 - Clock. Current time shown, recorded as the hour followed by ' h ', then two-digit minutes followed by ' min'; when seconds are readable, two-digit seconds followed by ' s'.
12 h 03 min
